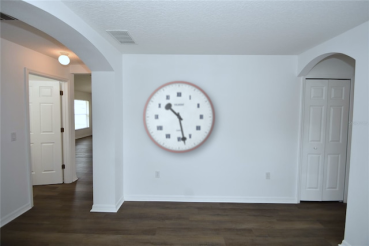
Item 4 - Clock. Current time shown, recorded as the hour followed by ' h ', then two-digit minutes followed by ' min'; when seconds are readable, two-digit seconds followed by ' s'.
10 h 28 min
